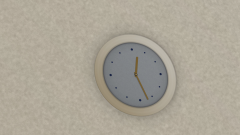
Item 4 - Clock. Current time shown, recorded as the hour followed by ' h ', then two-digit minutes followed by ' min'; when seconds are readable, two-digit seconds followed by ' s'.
12 h 27 min
